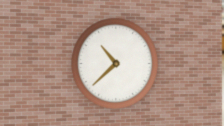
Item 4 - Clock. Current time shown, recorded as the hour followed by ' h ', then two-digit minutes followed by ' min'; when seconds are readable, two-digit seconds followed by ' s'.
10 h 38 min
